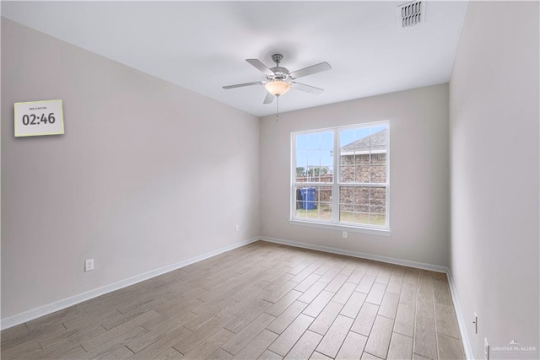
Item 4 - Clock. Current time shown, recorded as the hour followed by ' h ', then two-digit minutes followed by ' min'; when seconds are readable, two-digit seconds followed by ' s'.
2 h 46 min
